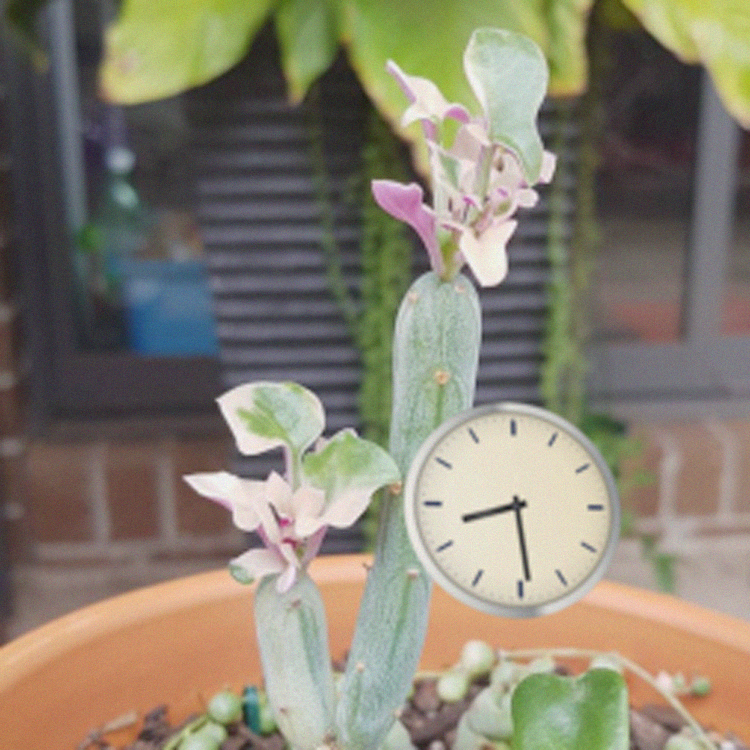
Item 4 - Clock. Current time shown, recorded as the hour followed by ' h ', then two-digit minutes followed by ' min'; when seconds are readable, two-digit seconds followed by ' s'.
8 h 29 min
